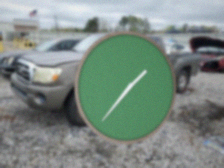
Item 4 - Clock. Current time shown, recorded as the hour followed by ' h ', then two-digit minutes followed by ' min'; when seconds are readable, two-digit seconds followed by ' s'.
1 h 37 min
